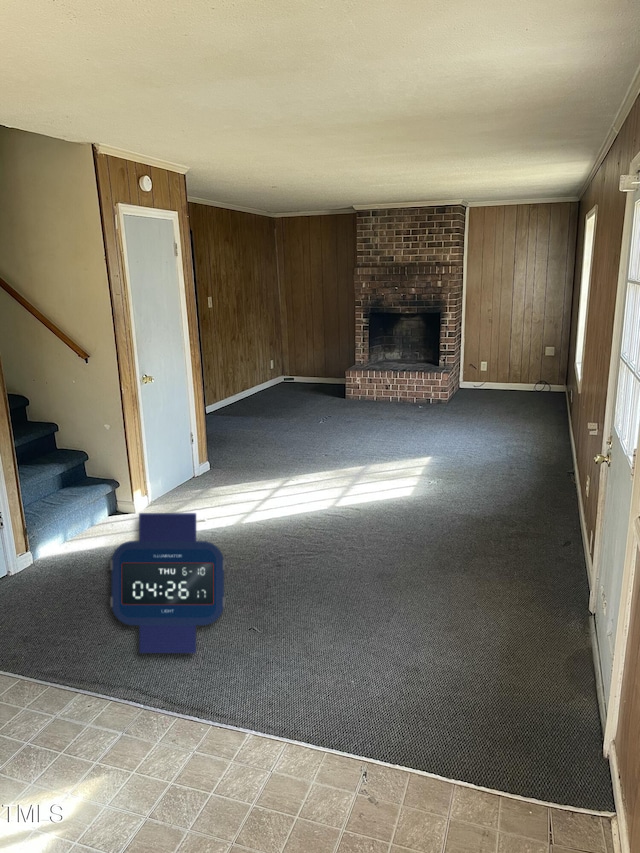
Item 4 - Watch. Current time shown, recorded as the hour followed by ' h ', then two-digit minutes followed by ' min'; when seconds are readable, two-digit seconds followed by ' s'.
4 h 26 min 17 s
